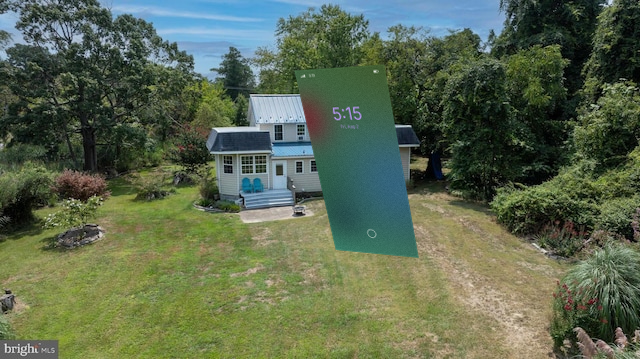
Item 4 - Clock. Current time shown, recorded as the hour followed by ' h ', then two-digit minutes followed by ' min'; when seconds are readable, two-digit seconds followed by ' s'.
5 h 15 min
